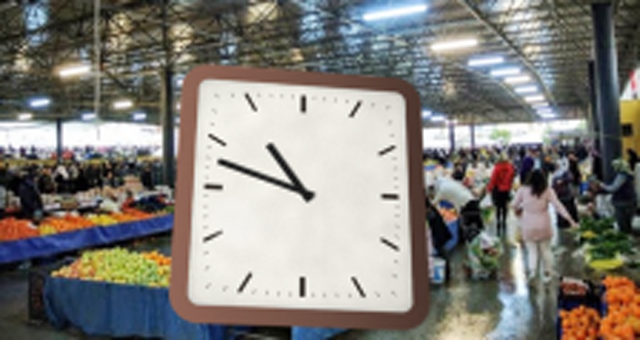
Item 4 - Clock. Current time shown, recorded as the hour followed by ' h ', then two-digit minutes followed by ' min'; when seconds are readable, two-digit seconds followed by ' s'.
10 h 48 min
